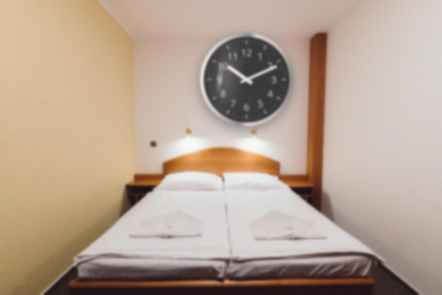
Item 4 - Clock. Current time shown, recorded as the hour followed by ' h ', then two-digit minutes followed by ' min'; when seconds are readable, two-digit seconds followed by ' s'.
10 h 11 min
